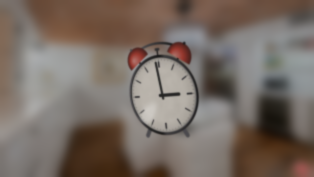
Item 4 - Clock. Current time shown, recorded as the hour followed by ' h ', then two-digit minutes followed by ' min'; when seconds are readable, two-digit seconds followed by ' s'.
2 h 59 min
